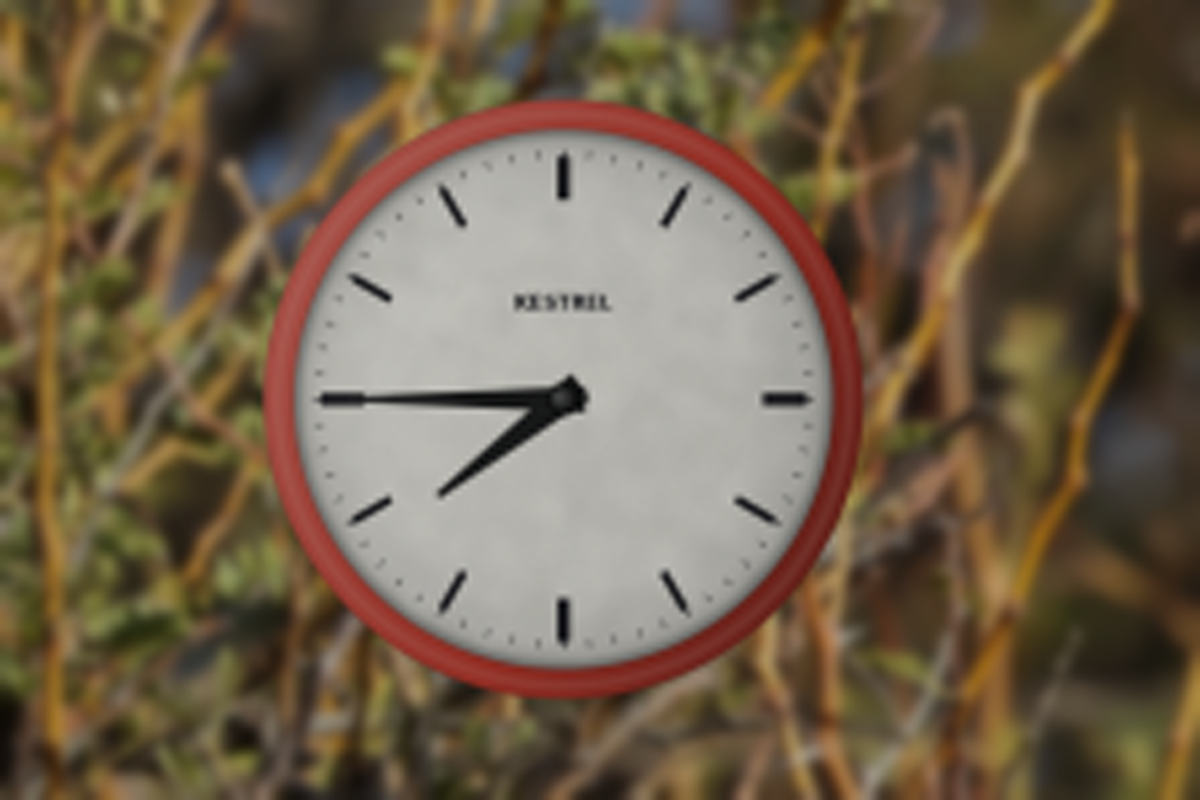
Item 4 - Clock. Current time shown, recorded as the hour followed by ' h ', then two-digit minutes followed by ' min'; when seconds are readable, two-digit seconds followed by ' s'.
7 h 45 min
